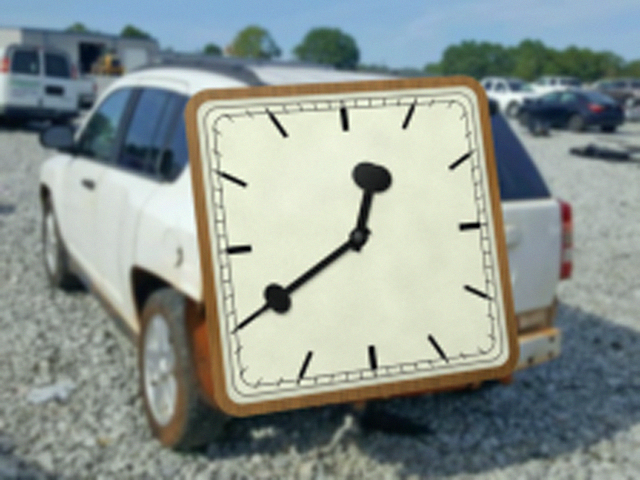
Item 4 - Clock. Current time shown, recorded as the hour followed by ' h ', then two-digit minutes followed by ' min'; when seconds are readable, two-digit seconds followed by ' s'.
12 h 40 min
